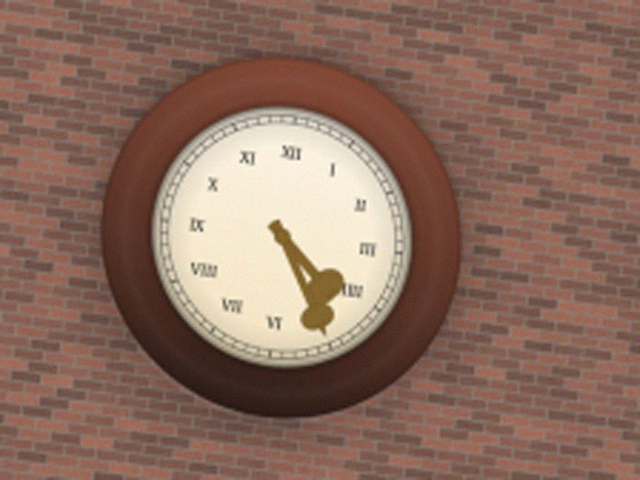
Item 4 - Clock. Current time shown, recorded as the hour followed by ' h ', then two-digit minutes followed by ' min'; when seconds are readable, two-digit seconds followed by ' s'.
4 h 25 min
